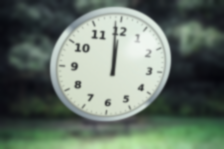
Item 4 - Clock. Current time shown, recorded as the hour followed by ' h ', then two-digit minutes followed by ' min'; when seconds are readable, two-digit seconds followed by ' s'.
11 h 59 min
